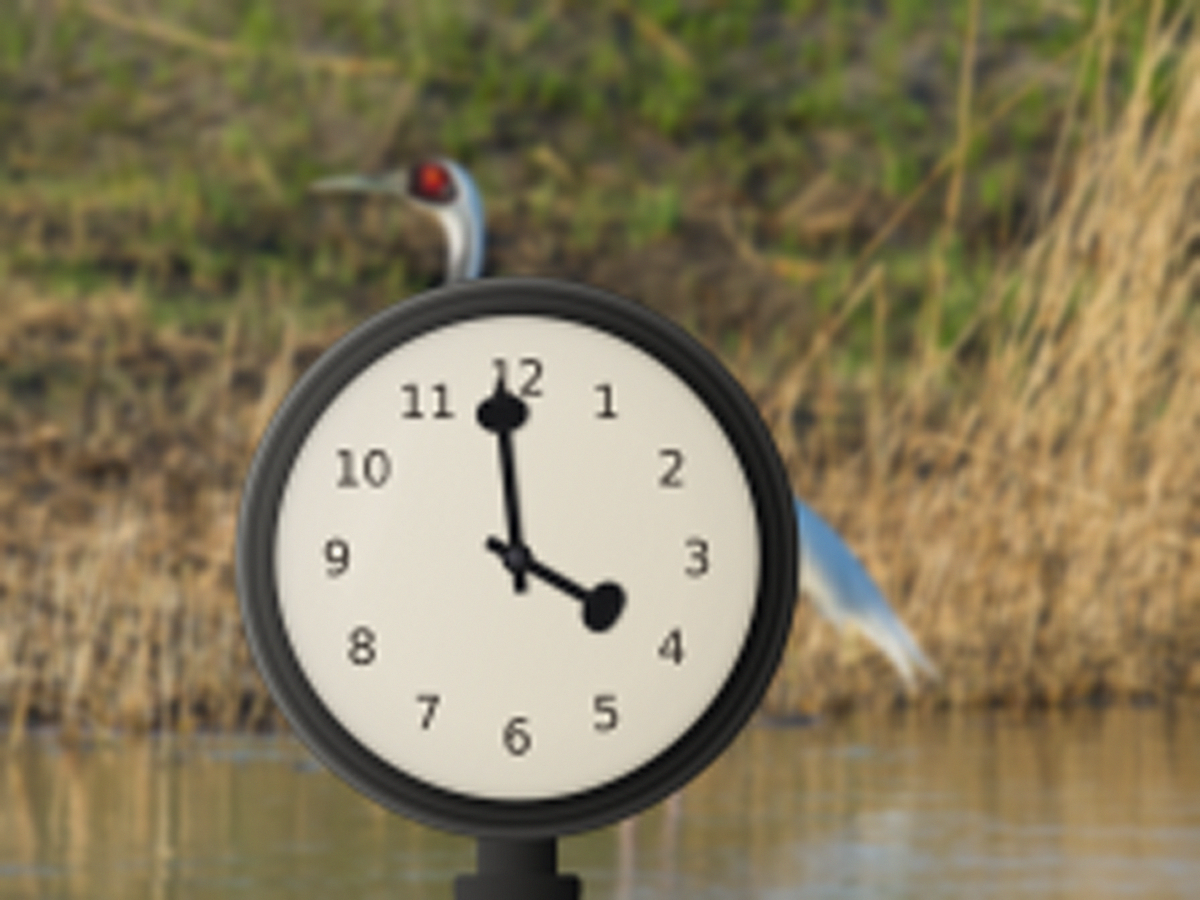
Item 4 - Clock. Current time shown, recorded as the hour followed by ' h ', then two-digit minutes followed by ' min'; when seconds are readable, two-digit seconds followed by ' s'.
3 h 59 min
